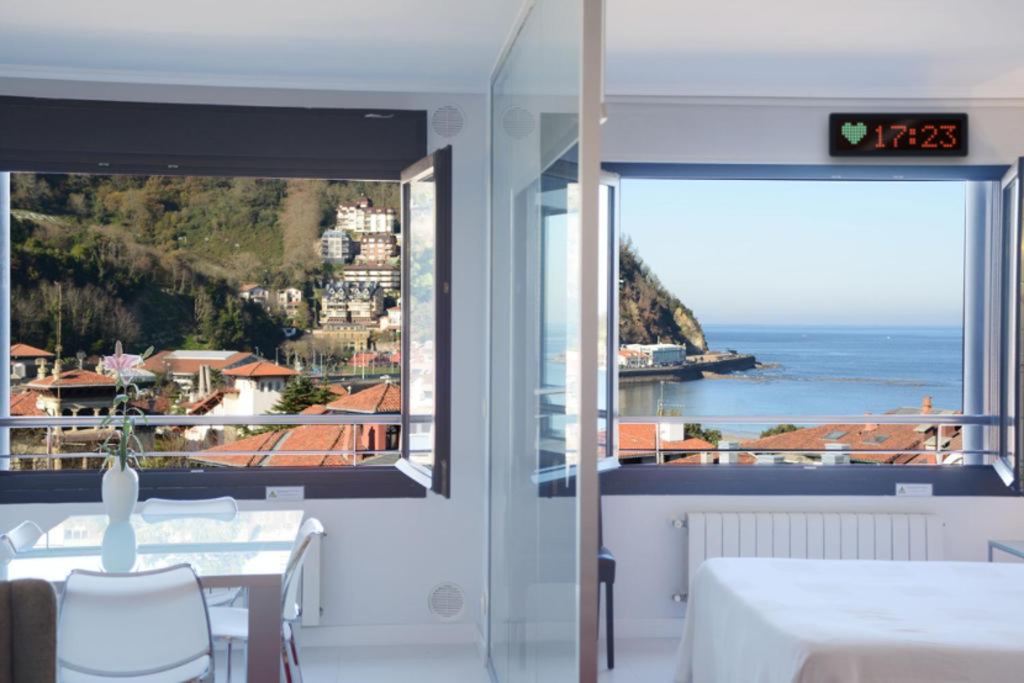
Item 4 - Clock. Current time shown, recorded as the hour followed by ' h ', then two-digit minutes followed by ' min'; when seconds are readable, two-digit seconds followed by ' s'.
17 h 23 min
